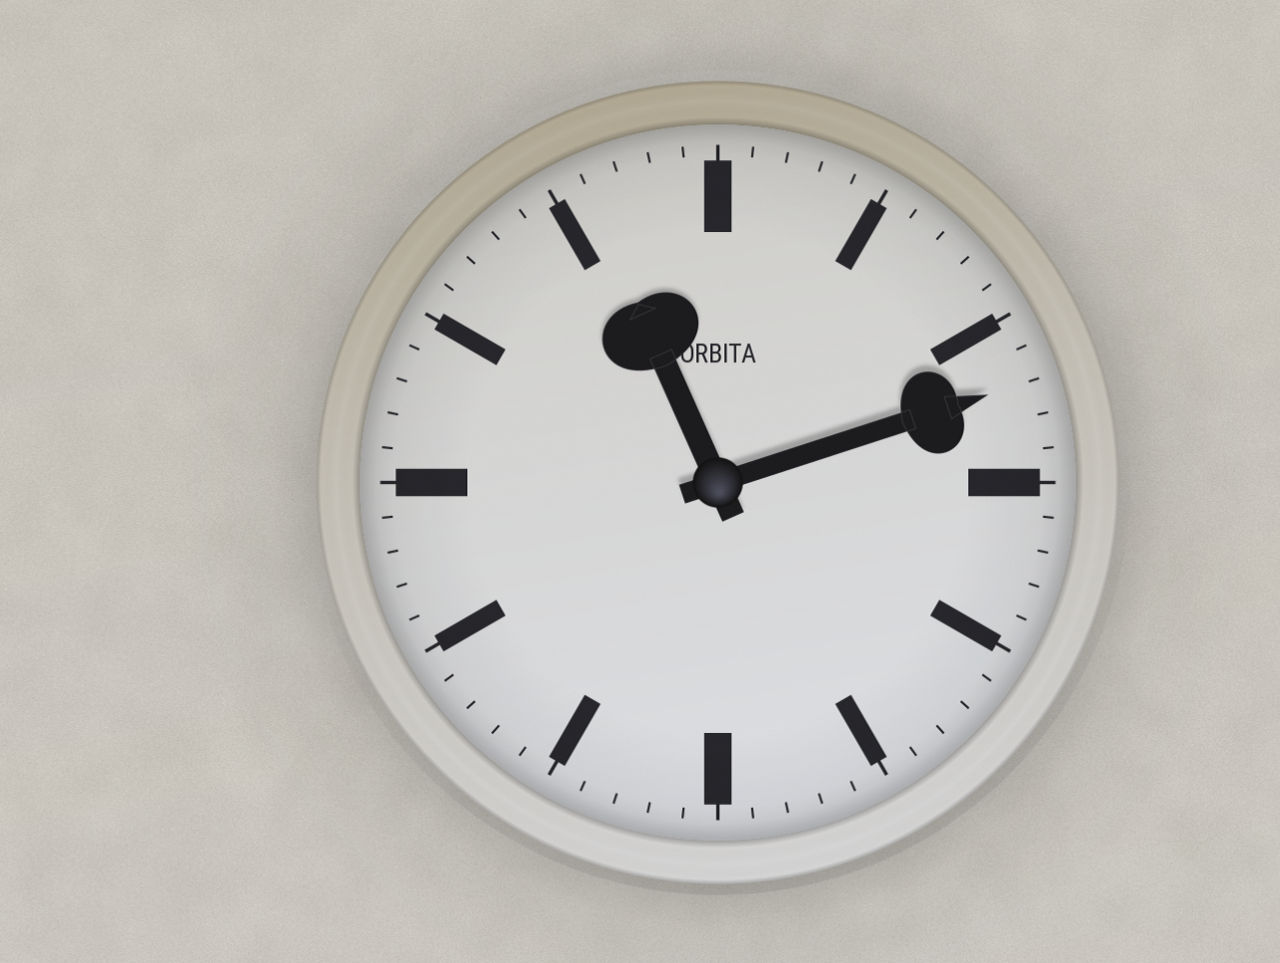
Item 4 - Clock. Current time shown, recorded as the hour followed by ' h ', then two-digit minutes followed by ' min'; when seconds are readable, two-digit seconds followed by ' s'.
11 h 12 min
